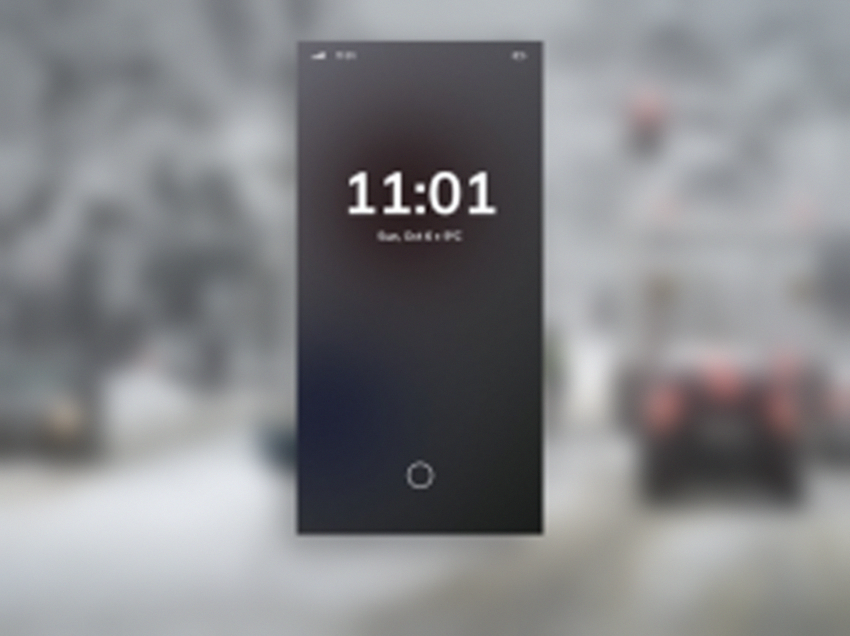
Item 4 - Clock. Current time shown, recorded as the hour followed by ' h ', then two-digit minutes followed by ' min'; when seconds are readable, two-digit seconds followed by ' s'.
11 h 01 min
